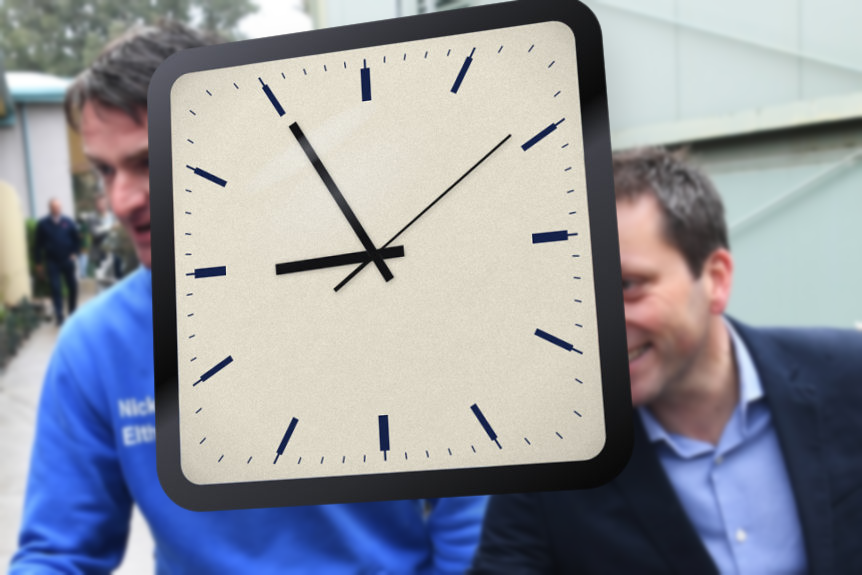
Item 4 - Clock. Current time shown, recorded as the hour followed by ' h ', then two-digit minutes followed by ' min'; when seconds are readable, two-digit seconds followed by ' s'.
8 h 55 min 09 s
